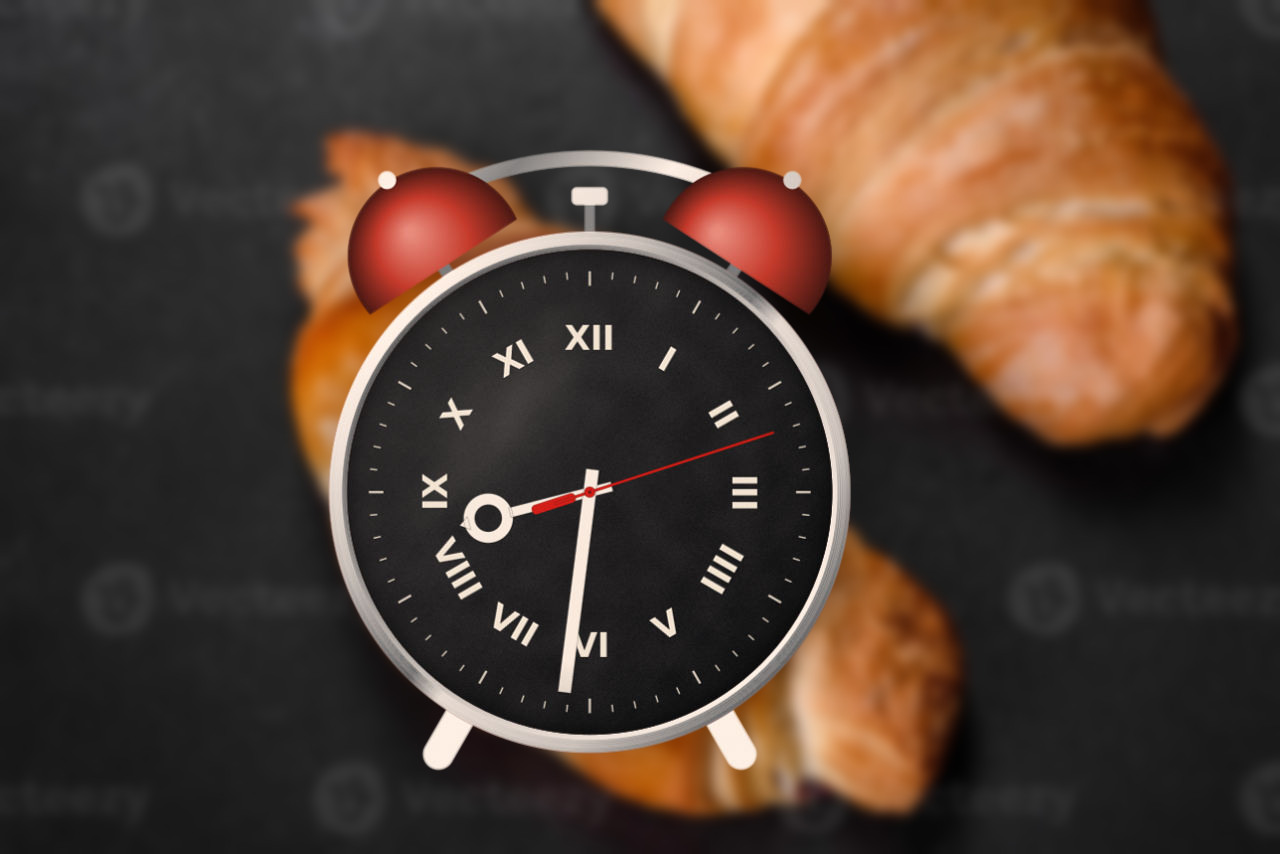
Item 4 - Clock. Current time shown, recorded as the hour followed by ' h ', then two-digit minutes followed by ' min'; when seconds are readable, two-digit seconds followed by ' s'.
8 h 31 min 12 s
